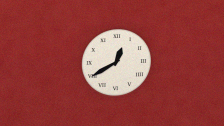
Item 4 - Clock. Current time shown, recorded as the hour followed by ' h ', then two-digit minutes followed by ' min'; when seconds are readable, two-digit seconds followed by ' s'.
12 h 40 min
